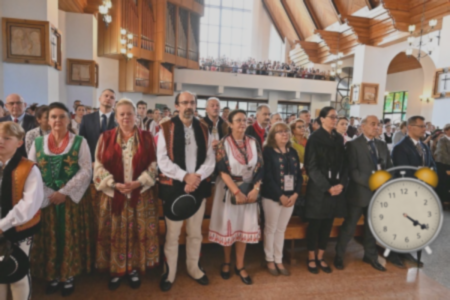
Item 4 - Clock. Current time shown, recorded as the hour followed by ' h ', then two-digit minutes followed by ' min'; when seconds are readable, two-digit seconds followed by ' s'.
4 h 21 min
